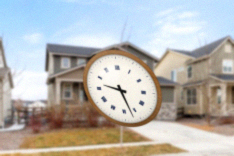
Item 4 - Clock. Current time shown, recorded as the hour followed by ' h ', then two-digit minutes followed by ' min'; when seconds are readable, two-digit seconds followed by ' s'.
9 h 27 min
